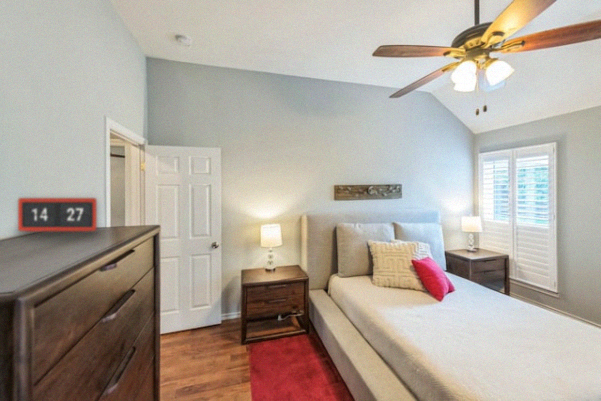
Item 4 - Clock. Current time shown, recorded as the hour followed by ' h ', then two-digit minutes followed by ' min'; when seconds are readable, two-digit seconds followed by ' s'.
14 h 27 min
